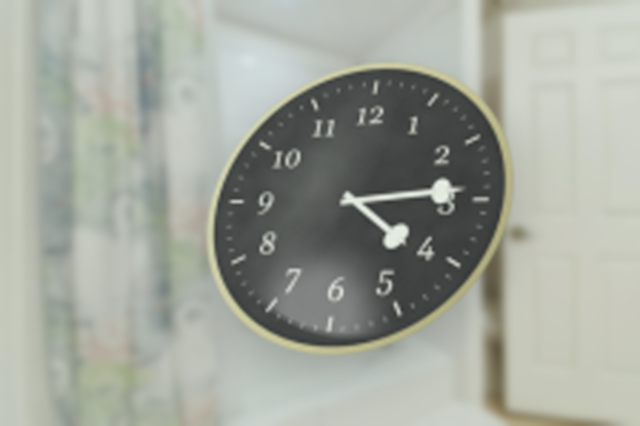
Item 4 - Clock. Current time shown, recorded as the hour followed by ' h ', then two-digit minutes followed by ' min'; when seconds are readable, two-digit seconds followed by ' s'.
4 h 14 min
